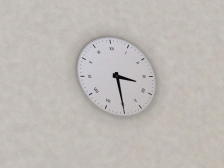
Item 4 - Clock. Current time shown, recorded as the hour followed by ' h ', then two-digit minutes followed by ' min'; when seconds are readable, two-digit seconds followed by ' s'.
3 h 30 min
